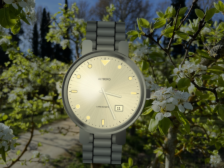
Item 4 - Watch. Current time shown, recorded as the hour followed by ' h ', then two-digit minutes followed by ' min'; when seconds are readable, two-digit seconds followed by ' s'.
3 h 26 min
